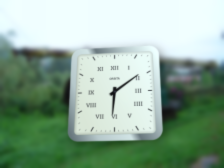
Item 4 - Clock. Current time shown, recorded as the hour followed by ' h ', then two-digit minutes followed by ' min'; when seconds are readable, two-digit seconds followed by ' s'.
6 h 09 min
